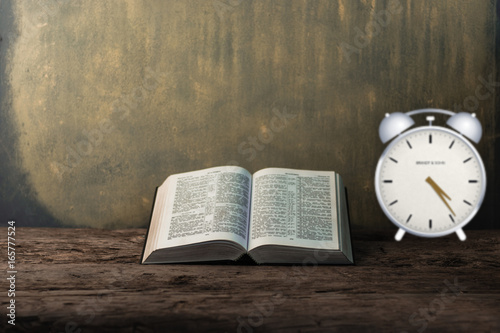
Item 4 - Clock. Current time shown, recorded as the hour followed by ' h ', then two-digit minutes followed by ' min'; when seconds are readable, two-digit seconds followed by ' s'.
4 h 24 min
